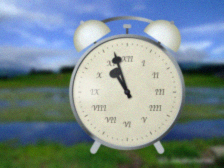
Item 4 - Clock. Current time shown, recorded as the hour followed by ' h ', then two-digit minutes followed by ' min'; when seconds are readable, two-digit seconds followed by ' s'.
10 h 57 min
